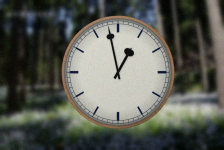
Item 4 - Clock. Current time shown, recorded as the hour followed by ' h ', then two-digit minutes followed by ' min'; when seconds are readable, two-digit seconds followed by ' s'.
12 h 58 min
